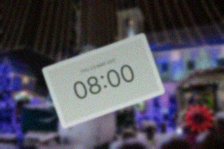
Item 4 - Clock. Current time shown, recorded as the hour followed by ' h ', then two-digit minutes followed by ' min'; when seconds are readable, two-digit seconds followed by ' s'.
8 h 00 min
